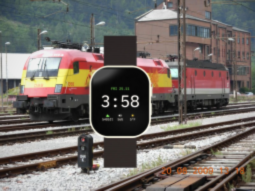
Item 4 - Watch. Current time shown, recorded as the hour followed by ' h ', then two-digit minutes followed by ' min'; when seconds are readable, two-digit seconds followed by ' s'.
3 h 58 min
